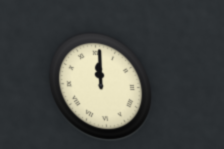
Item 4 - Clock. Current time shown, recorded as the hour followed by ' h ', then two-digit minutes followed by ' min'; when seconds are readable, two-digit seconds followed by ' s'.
12 h 01 min
